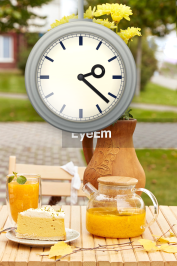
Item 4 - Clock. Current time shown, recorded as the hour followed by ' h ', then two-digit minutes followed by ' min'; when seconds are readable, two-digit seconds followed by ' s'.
2 h 22 min
